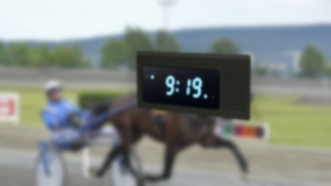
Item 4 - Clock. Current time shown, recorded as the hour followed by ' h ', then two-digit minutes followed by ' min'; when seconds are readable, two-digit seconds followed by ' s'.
9 h 19 min
